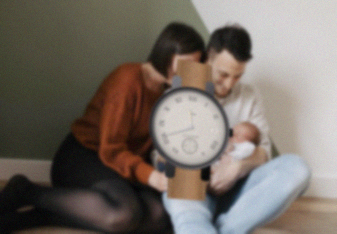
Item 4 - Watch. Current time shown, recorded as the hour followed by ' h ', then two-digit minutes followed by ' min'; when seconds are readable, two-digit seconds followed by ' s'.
11 h 41 min
